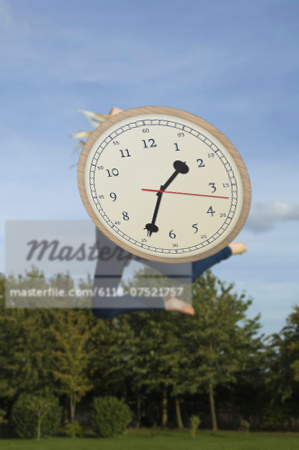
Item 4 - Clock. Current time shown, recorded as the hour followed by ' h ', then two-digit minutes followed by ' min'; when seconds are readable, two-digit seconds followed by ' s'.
1 h 34 min 17 s
